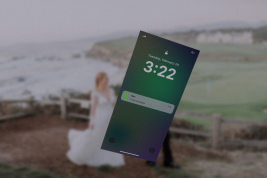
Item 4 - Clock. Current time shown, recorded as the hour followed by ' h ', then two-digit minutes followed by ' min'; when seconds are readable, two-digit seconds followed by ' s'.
3 h 22 min
